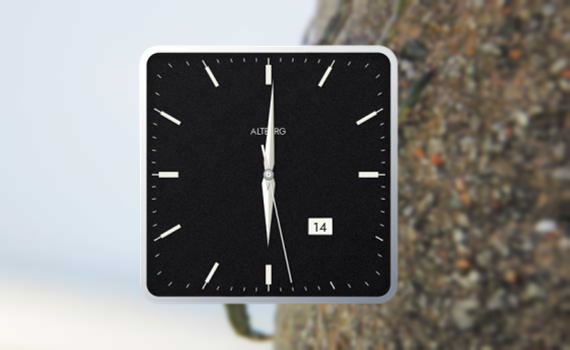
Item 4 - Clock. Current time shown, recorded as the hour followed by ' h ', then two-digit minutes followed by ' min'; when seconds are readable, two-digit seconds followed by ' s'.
6 h 00 min 28 s
